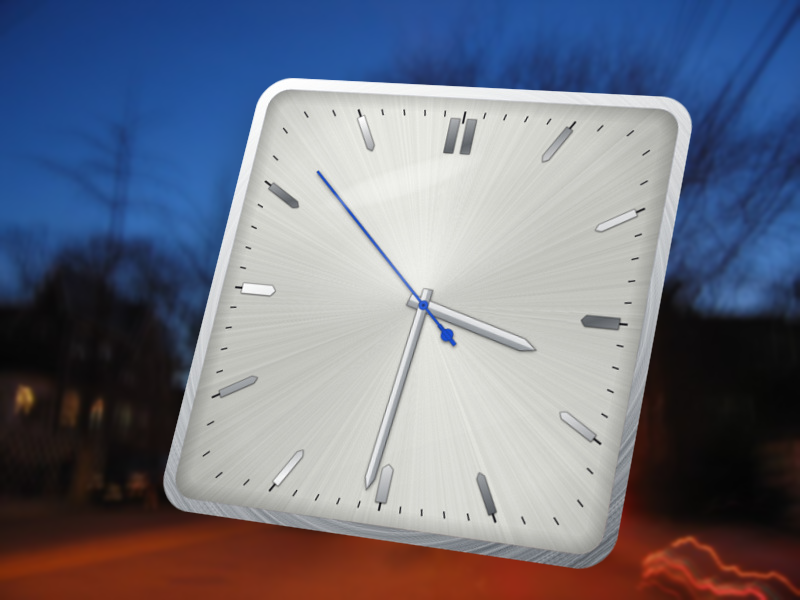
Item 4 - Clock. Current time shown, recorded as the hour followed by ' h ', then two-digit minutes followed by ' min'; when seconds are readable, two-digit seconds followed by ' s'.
3 h 30 min 52 s
